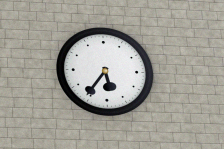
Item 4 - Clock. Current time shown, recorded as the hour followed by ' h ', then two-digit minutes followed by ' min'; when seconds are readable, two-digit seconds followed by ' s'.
5 h 36 min
